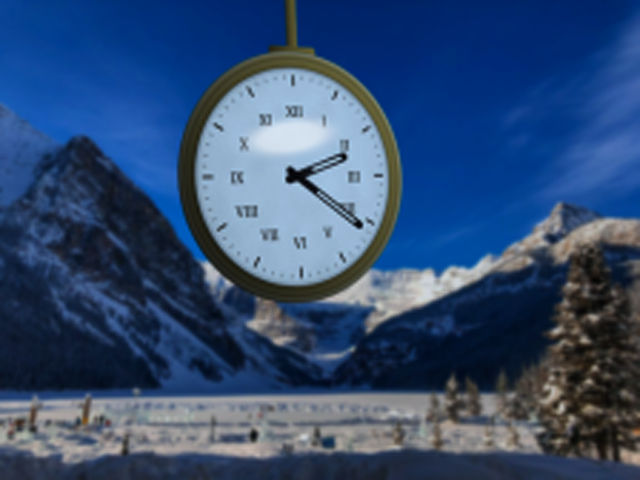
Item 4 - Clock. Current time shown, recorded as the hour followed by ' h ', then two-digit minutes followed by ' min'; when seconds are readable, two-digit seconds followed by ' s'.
2 h 21 min
